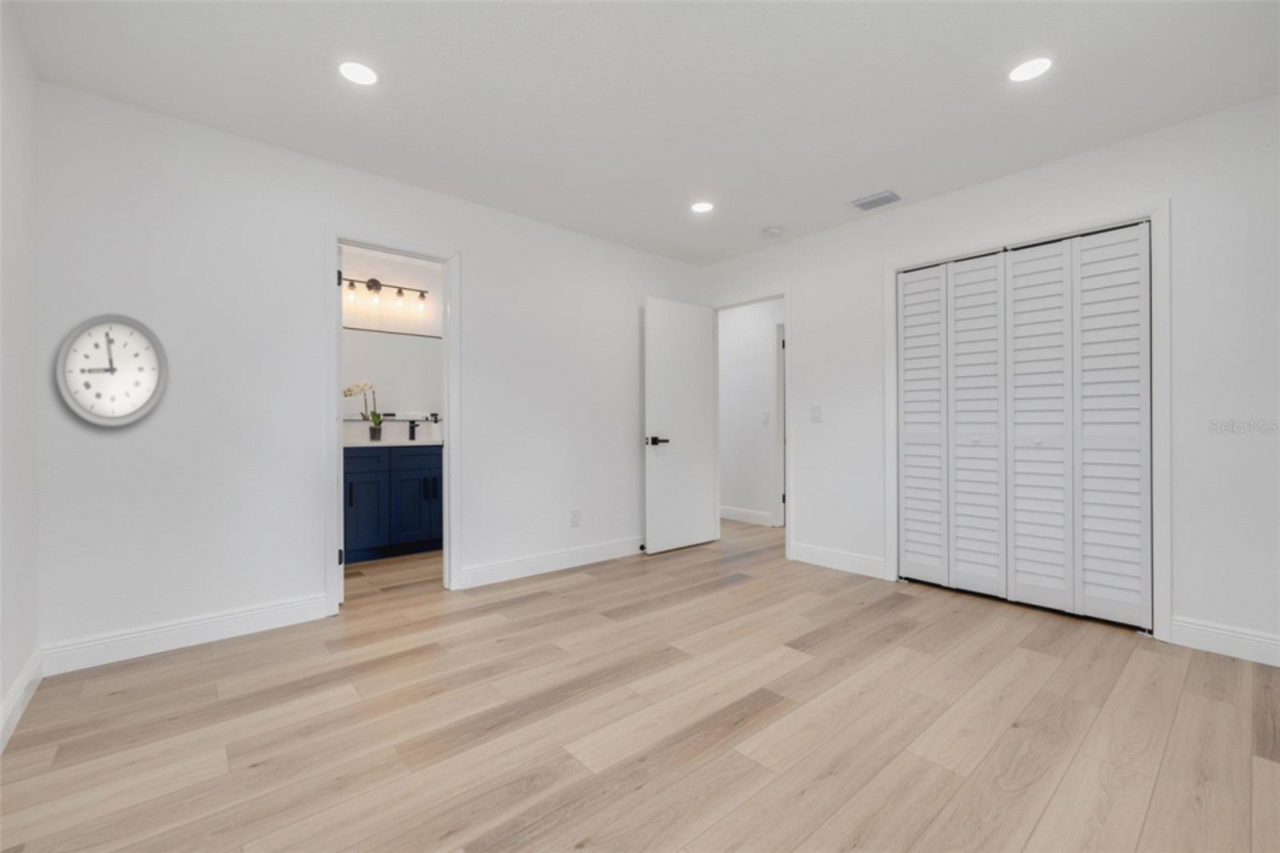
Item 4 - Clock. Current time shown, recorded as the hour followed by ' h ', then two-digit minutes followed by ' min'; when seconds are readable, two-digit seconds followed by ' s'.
8 h 59 min
